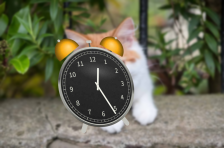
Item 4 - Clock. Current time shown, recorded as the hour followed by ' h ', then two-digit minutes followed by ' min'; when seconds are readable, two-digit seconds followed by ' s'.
12 h 26 min
